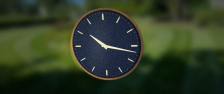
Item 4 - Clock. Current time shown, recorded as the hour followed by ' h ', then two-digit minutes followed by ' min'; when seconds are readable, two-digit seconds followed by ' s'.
10 h 17 min
